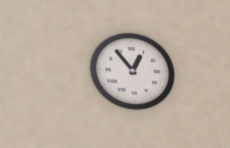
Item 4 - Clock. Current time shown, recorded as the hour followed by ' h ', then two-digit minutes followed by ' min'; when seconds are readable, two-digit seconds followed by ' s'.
12 h 54 min
